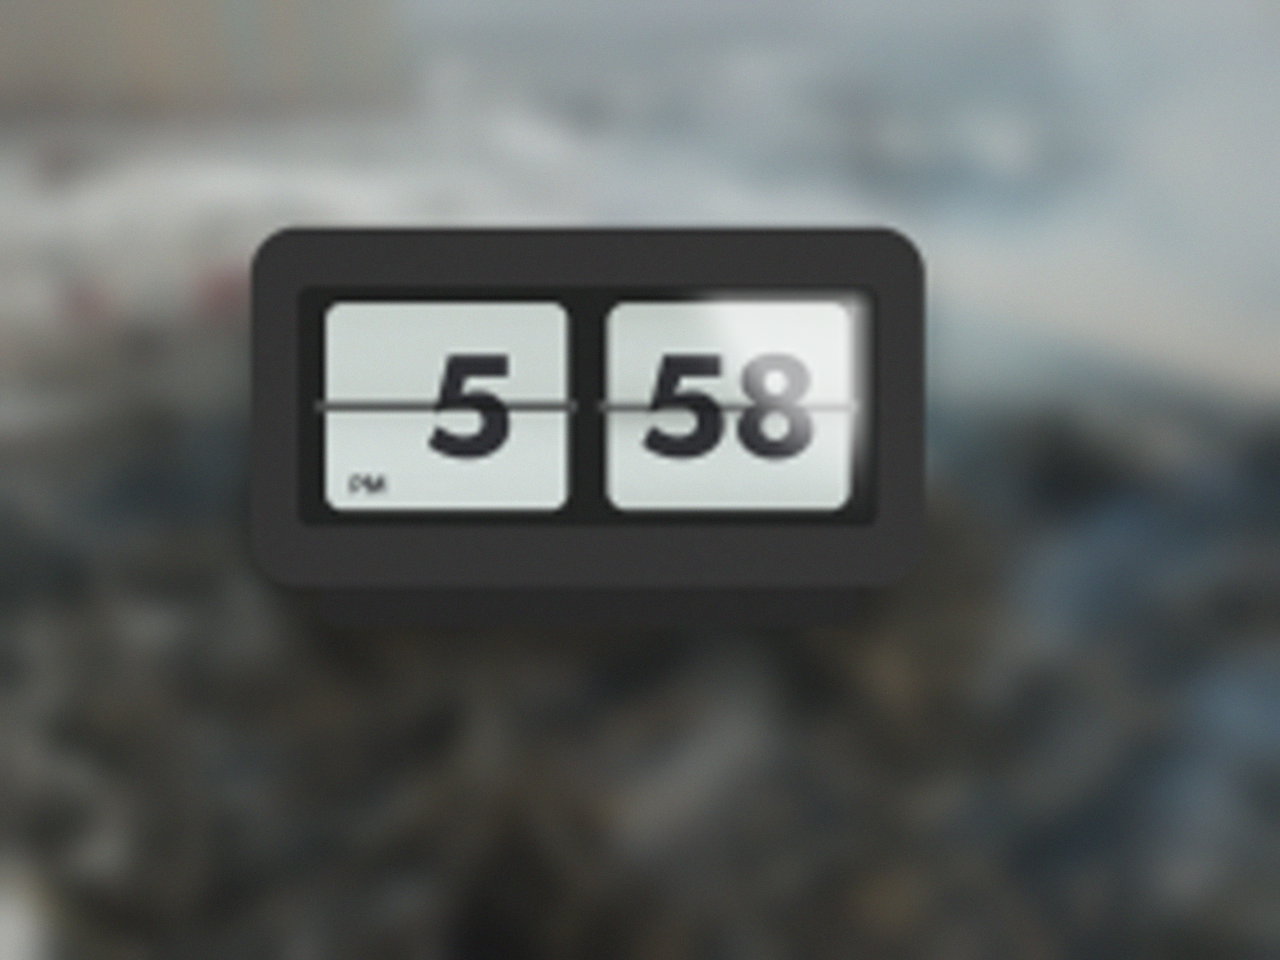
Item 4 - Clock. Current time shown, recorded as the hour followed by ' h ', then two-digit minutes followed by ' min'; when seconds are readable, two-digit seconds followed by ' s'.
5 h 58 min
